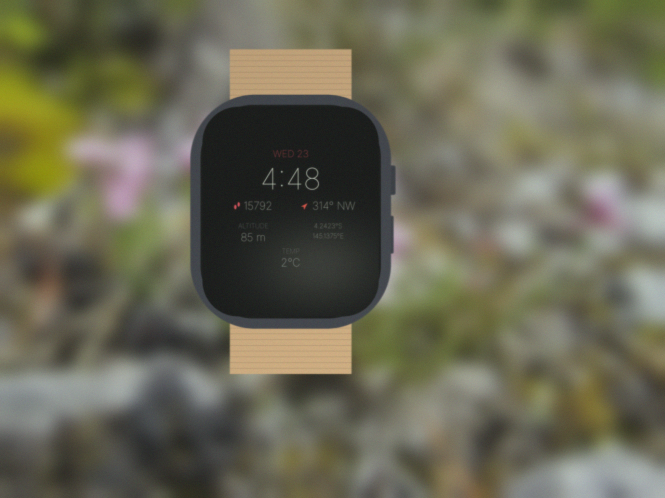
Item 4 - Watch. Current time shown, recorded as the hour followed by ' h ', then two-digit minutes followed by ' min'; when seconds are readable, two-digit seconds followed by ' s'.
4 h 48 min
